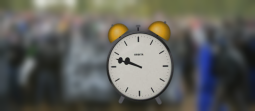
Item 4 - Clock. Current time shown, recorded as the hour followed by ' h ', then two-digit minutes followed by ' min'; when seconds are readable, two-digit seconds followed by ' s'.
9 h 48 min
